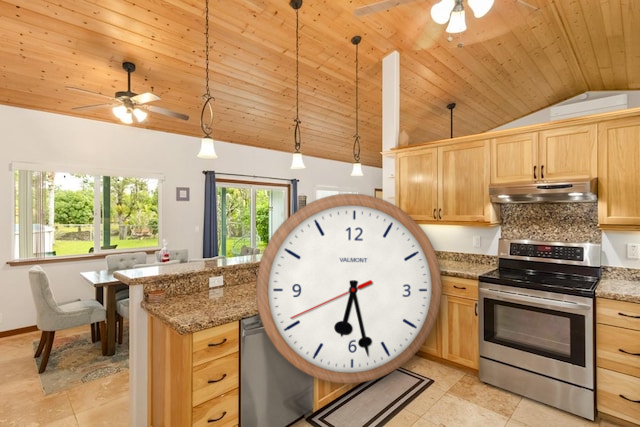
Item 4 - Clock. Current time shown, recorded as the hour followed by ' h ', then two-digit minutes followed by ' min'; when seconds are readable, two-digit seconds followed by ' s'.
6 h 27 min 41 s
